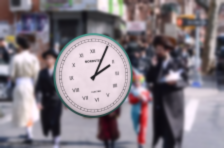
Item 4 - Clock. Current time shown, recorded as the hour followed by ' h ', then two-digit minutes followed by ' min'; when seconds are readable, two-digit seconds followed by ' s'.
2 h 05 min
